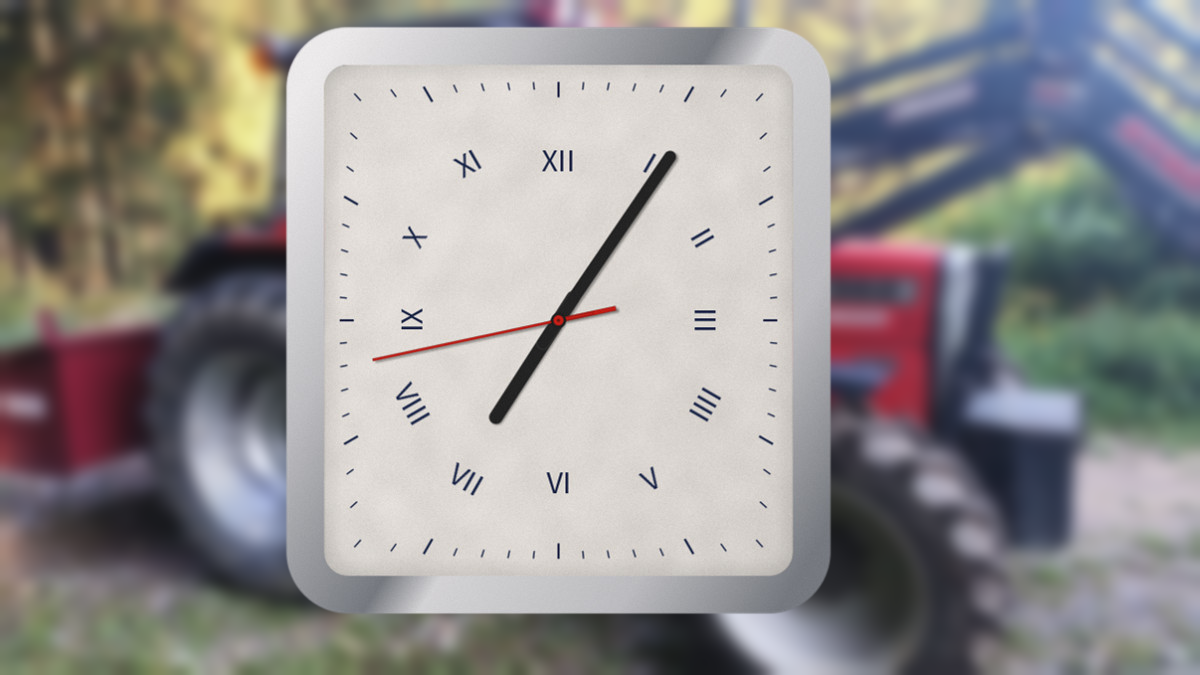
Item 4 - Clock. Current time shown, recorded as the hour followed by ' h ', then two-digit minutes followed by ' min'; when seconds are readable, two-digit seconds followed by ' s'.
7 h 05 min 43 s
